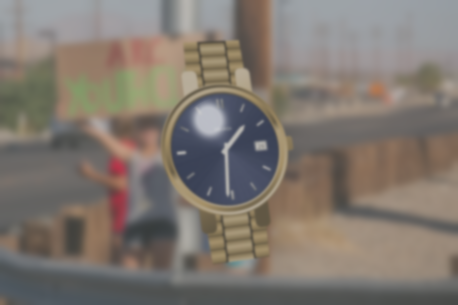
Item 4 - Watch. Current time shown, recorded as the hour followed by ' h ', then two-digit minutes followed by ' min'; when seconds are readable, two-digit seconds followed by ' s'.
1 h 31 min
